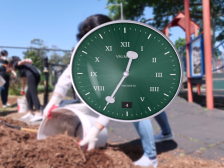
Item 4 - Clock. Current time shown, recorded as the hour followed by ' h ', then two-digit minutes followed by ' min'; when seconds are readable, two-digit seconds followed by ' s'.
12 h 35 min
